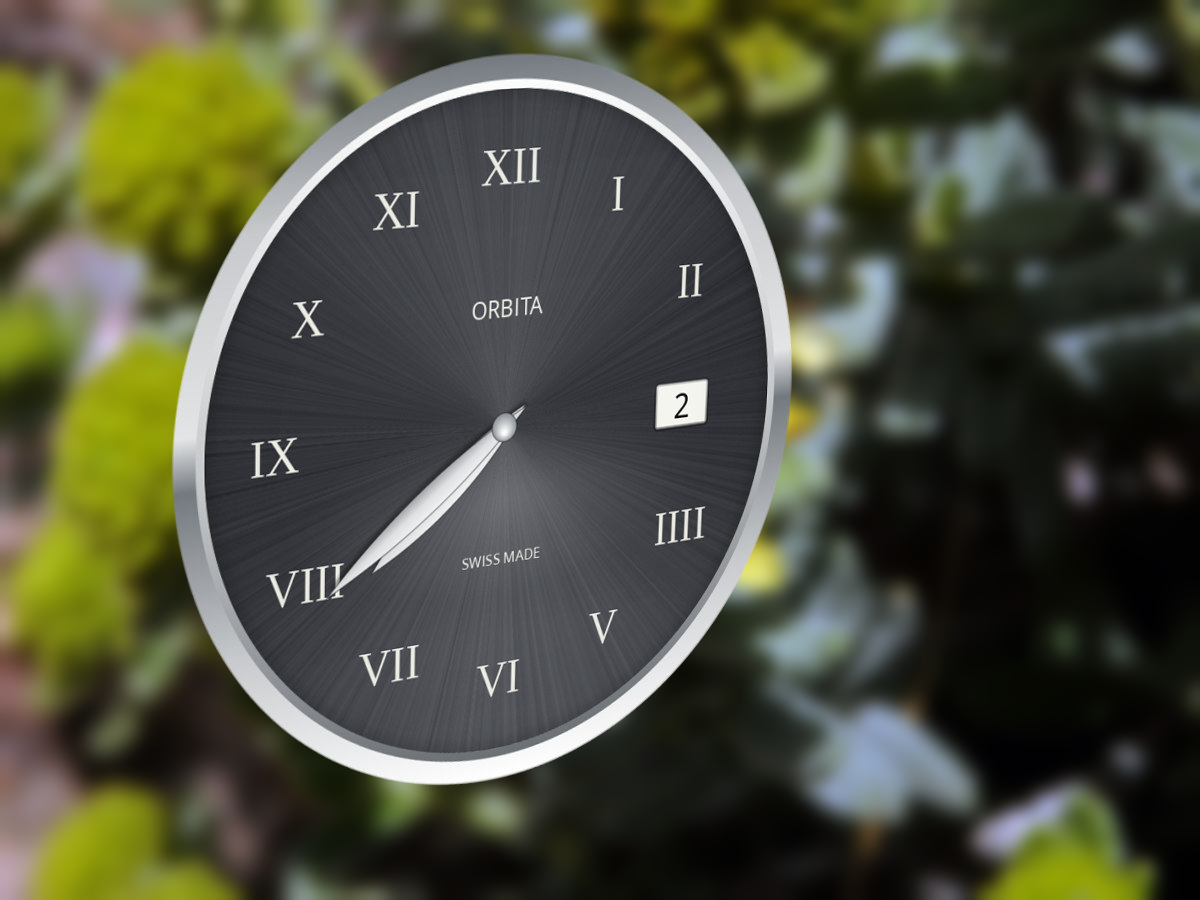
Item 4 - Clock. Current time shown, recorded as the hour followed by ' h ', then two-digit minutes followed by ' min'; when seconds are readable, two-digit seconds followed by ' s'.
7 h 39 min
